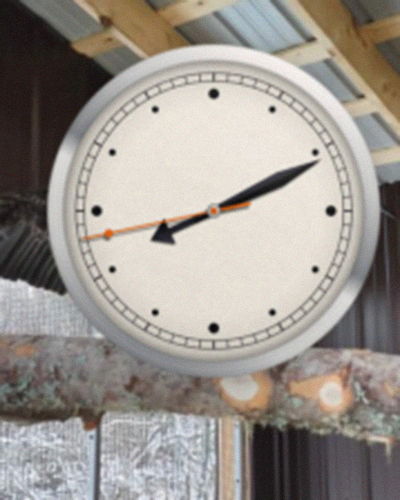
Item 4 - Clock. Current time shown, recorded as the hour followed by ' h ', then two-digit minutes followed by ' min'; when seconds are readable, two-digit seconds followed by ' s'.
8 h 10 min 43 s
